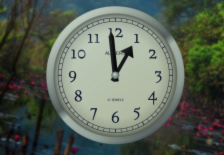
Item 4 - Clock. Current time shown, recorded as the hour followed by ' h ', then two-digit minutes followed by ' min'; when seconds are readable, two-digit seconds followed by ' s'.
12 h 59 min
